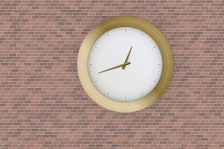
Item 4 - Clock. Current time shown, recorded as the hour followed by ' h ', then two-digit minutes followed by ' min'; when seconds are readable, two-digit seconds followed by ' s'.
12 h 42 min
